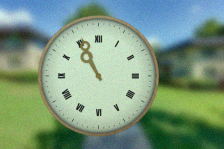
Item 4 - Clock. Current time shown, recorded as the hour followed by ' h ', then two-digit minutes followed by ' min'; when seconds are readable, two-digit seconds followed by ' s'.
10 h 56 min
